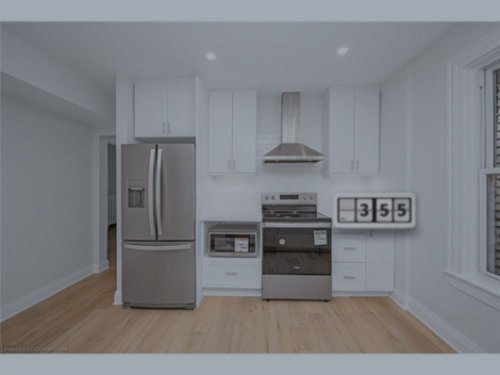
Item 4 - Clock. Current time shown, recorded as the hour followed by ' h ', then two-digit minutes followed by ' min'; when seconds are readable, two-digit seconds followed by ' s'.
3 h 55 min
